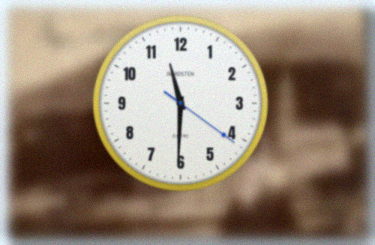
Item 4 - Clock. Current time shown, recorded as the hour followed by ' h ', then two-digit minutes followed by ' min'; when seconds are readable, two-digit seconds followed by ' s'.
11 h 30 min 21 s
